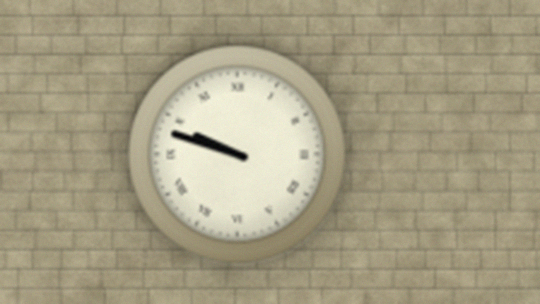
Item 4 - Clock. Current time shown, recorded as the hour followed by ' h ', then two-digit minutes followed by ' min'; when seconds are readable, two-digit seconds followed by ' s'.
9 h 48 min
